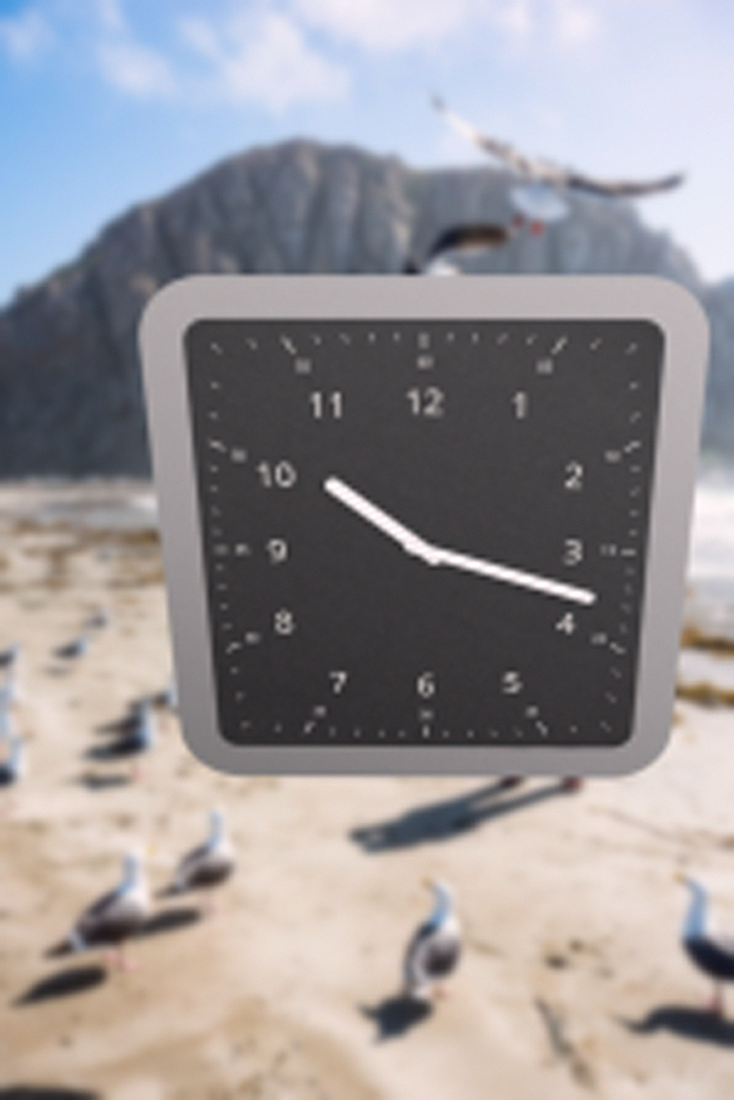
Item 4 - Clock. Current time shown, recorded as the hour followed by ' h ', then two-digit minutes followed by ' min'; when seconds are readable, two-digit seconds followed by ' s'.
10 h 18 min
